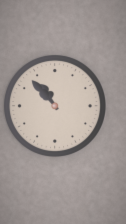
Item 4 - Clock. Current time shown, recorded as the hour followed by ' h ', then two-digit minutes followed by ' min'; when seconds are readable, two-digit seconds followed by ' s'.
10 h 53 min
